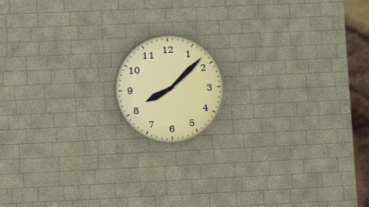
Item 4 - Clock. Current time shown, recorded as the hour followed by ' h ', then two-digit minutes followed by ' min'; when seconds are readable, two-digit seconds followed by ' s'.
8 h 08 min
